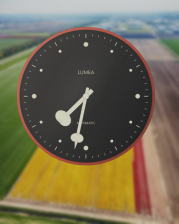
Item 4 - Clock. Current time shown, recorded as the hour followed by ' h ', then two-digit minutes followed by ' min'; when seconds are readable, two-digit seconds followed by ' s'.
7 h 32 min
